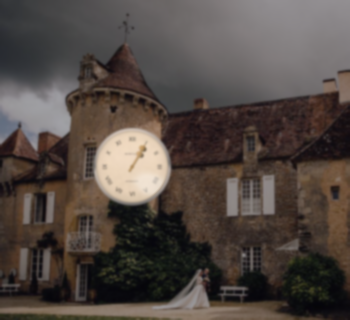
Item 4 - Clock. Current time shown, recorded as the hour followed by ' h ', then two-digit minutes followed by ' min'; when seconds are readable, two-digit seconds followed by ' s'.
1 h 05 min
